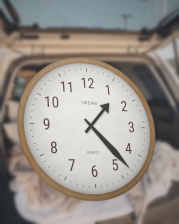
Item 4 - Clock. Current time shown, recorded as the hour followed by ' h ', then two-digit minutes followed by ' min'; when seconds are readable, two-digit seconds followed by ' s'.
1 h 23 min
